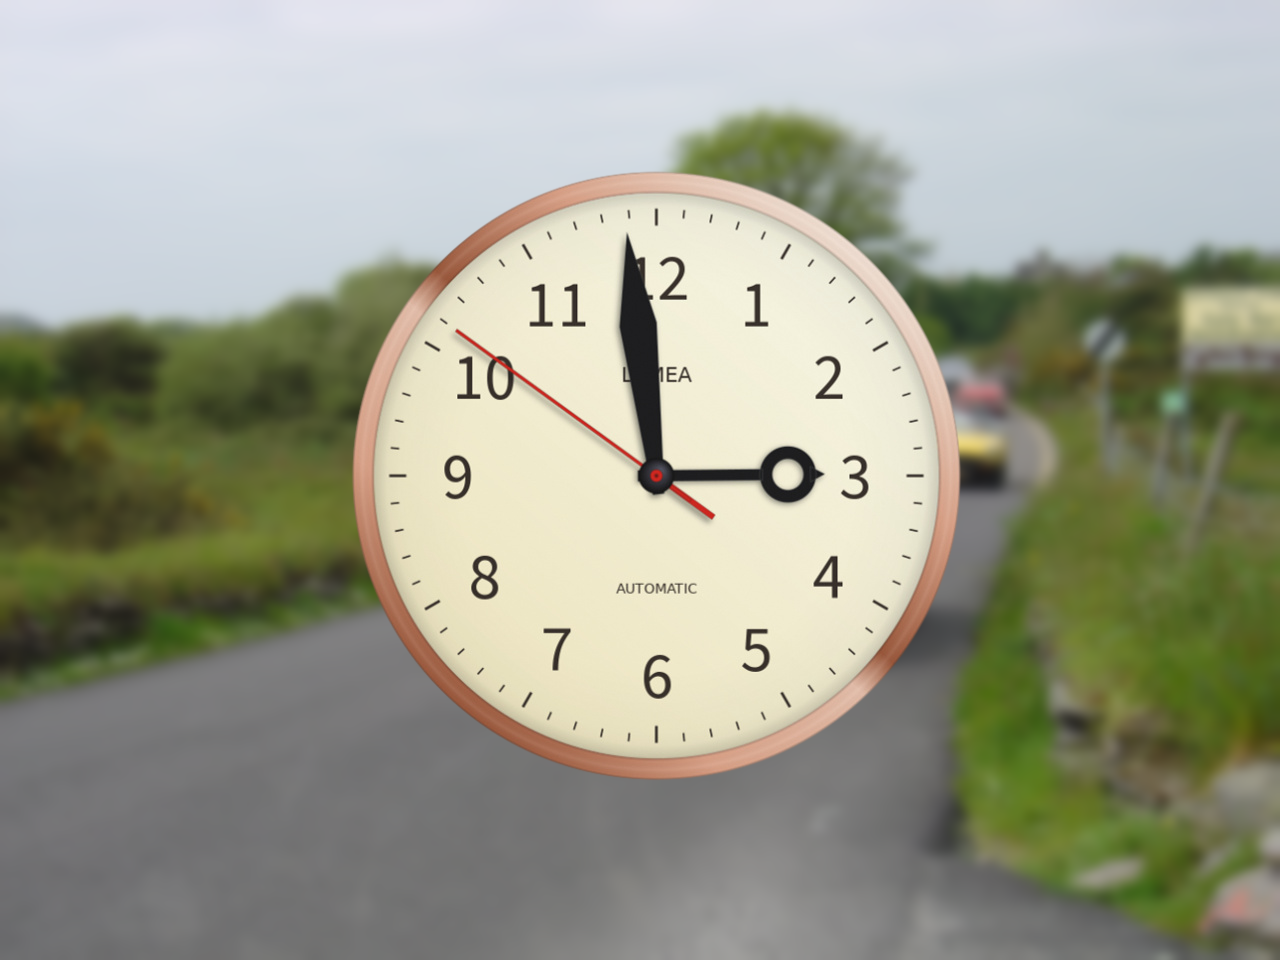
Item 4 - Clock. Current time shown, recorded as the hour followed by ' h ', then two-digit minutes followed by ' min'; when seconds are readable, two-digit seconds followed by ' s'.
2 h 58 min 51 s
